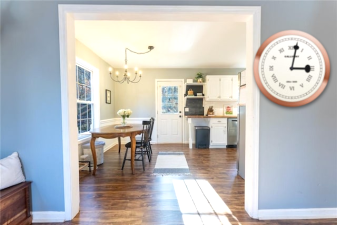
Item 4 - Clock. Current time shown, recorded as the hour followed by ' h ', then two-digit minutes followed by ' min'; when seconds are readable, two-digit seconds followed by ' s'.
3 h 02 min
